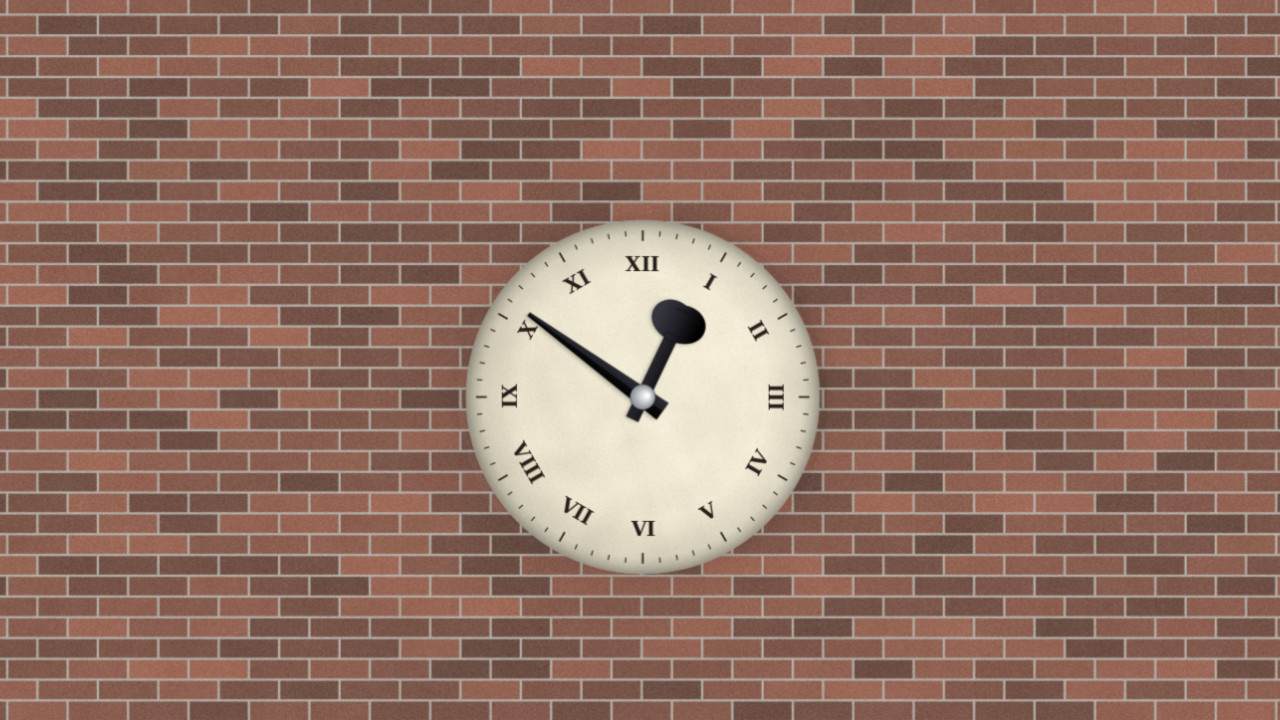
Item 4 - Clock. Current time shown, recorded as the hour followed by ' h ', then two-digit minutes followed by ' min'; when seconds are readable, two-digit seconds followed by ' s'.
12 h 51 min
